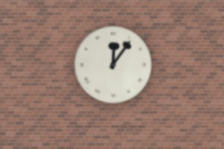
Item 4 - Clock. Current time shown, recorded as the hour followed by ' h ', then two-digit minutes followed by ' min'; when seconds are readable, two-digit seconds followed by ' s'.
12 h 06 min
